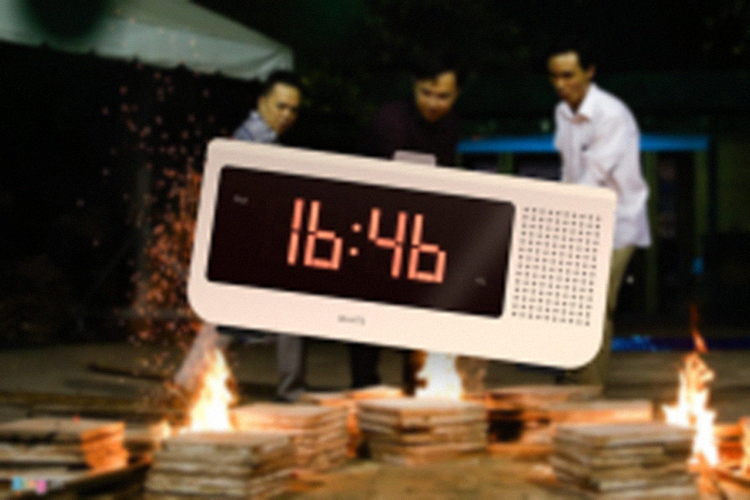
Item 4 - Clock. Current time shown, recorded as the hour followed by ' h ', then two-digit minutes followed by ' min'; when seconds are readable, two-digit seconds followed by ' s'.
16 h 46 min
